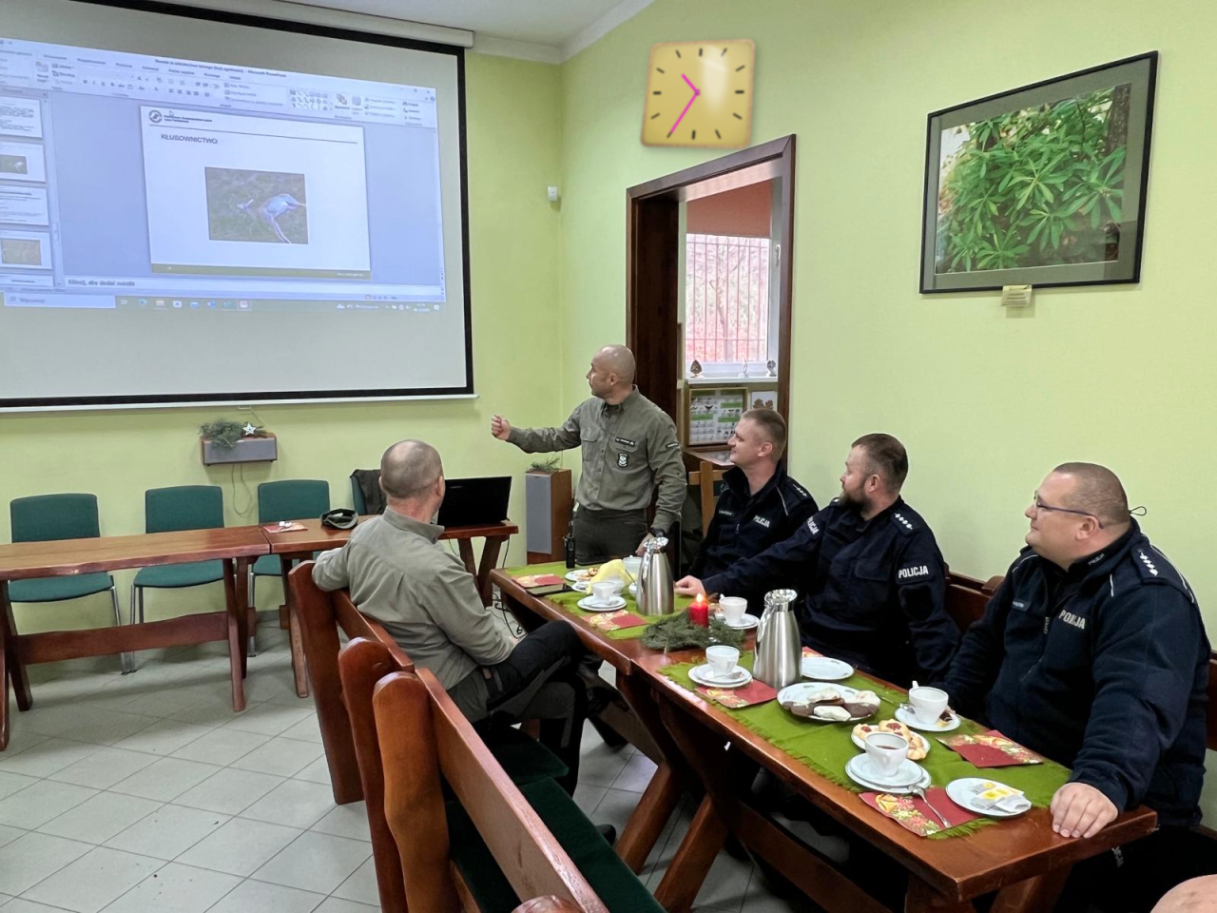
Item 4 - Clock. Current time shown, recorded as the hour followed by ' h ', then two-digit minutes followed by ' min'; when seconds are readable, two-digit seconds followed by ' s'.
10 h 35 min
